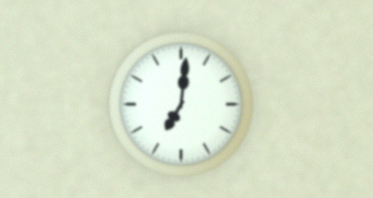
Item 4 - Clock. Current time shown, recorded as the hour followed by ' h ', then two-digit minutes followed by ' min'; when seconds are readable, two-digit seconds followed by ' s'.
7 h 01 min
